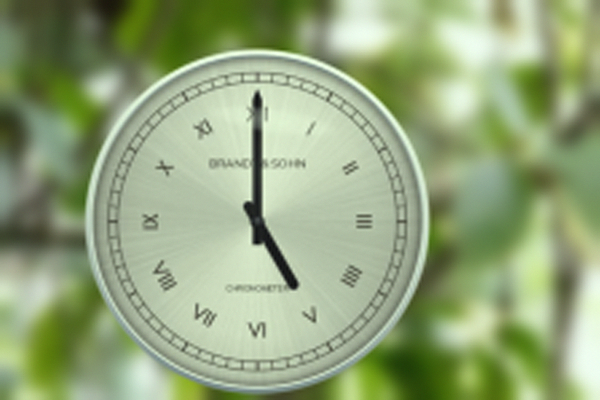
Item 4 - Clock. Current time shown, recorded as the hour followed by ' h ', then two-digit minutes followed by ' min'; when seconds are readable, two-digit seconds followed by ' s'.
5 h 00 min
